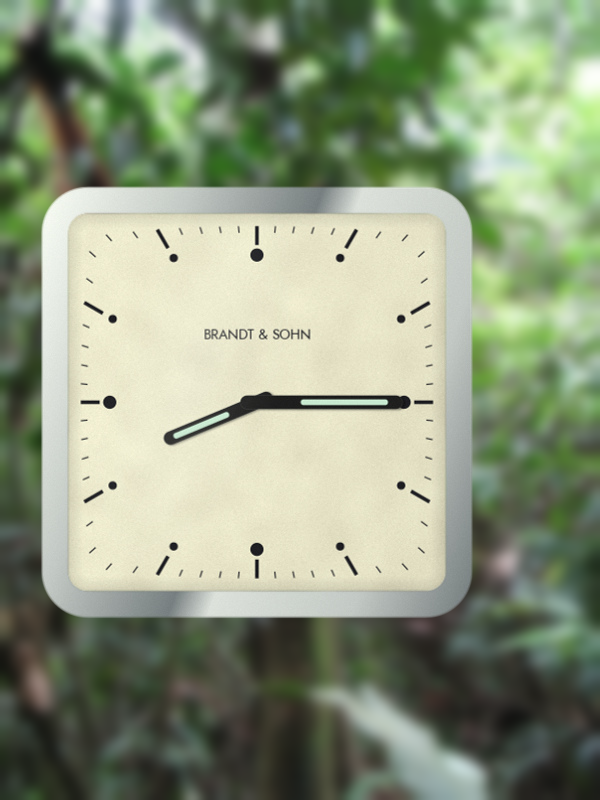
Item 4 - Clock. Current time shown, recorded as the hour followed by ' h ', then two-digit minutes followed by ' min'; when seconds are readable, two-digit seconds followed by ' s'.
8 h 15 min
